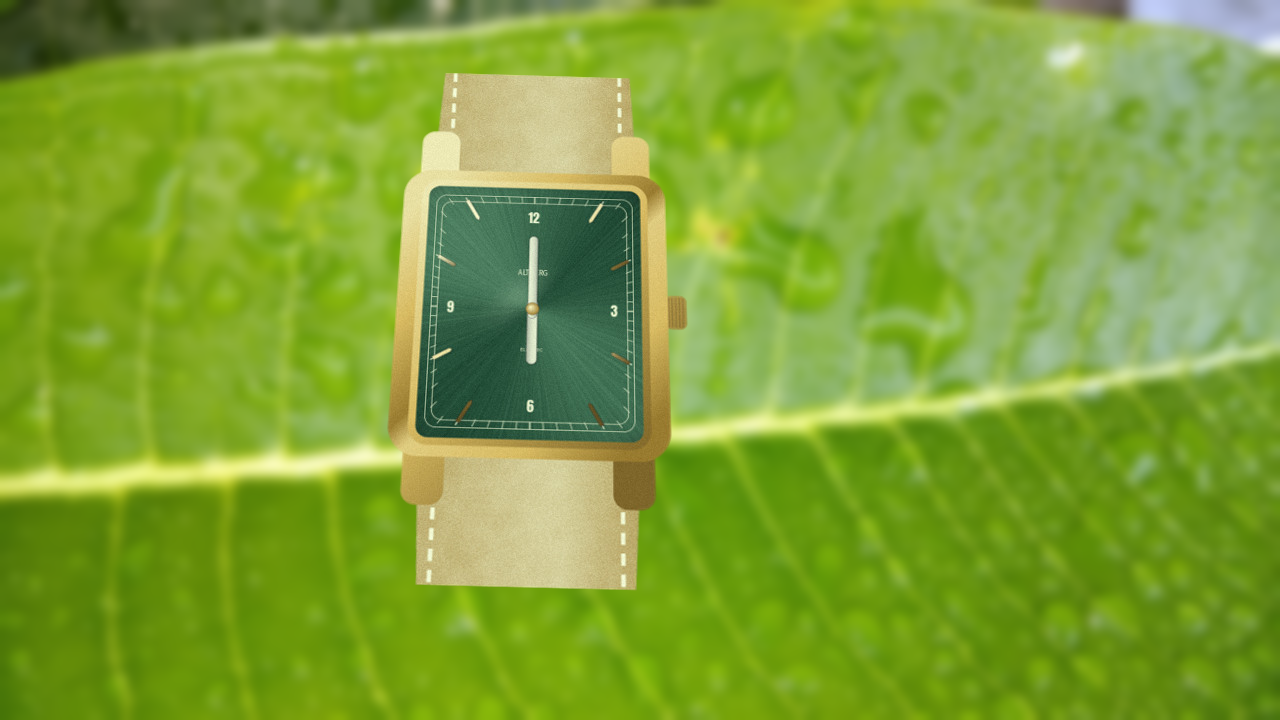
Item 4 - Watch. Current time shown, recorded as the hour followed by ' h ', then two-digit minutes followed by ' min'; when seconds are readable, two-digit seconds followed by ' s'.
6 h 00 min
